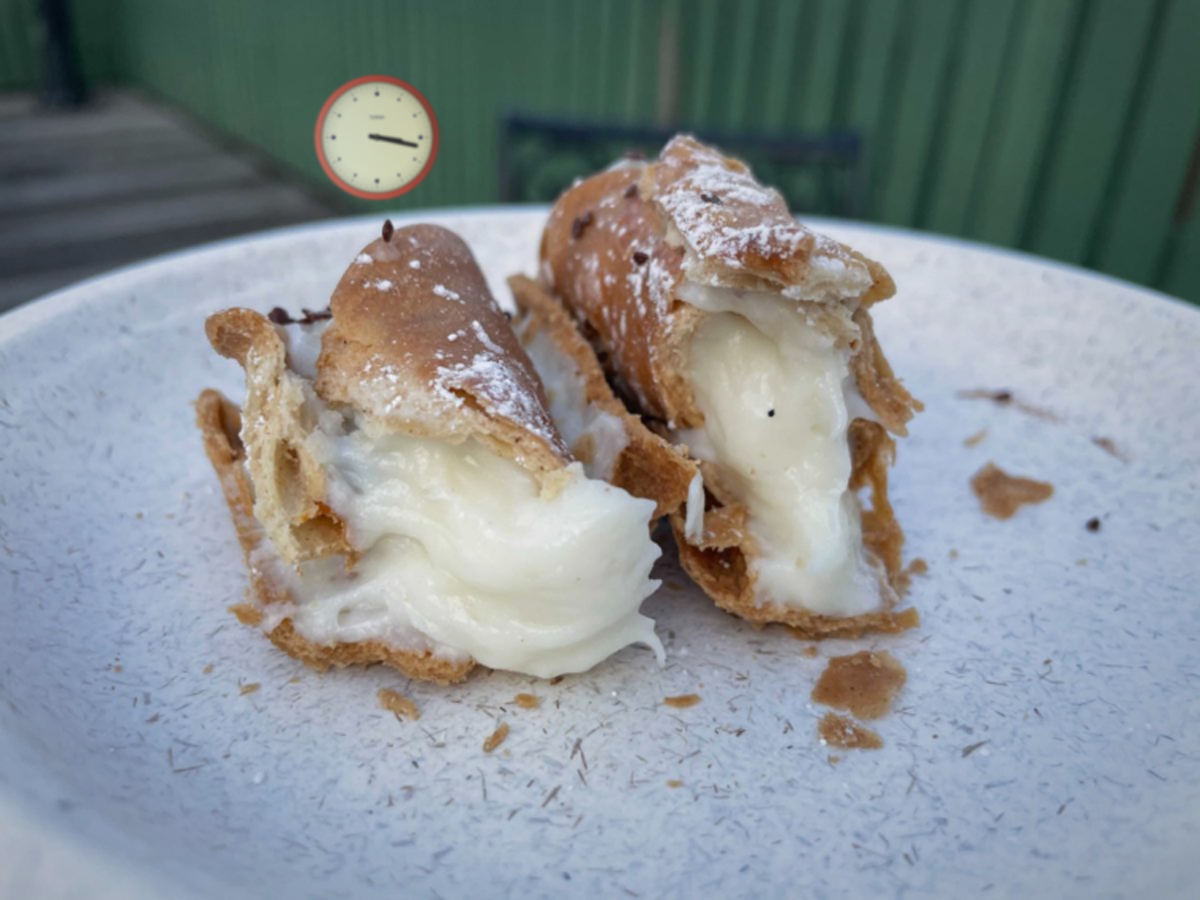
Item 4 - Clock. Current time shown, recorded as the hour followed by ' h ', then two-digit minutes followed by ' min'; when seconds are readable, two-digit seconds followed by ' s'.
3 h 17 min
